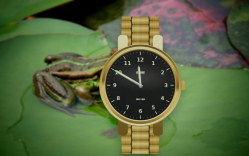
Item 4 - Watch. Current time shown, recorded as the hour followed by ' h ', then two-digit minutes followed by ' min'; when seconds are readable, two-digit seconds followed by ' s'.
11 h 50 min
